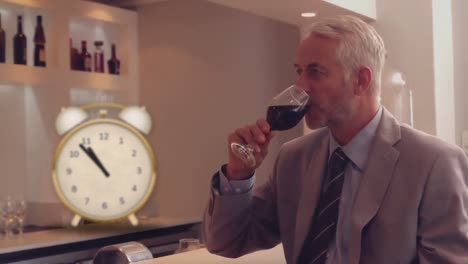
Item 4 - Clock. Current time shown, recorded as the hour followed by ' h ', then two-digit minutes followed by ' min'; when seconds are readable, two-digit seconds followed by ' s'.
10 h 53 min
